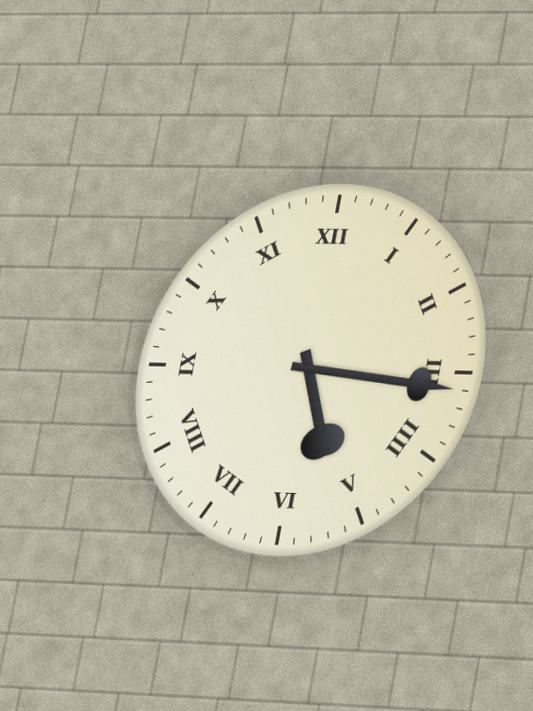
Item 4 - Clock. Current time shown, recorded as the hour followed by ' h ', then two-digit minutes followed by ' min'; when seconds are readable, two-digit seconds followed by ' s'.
5 h 16 min
